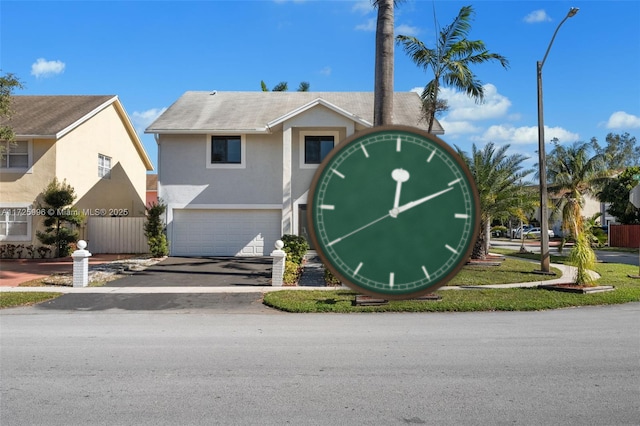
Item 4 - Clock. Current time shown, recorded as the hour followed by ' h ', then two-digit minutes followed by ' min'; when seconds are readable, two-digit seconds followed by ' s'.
12 h 10 min 40 s
